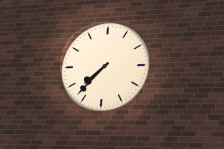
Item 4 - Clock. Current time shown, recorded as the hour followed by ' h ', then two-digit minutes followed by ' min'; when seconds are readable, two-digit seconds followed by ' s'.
7 h 37 min
